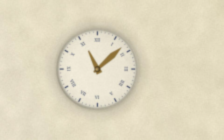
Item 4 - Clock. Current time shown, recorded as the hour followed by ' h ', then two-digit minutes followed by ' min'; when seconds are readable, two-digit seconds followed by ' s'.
11 h 08 min
